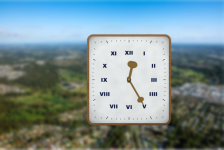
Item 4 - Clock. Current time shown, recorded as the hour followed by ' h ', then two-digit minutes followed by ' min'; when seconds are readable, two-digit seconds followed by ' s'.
12 h 25 min
